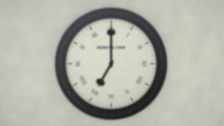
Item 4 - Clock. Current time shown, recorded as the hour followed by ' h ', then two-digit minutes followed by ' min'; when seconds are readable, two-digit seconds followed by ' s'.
7 h 00 min
